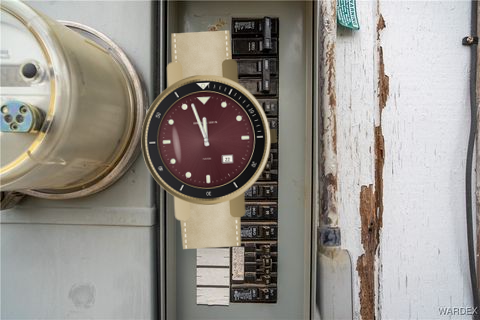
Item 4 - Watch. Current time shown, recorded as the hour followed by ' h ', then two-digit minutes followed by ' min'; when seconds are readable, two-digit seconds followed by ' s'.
11 h 57 min
